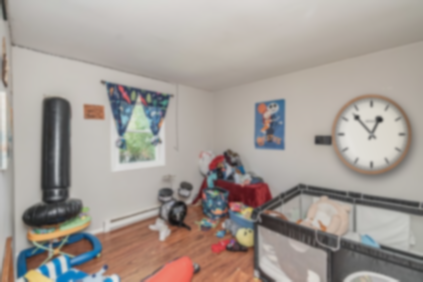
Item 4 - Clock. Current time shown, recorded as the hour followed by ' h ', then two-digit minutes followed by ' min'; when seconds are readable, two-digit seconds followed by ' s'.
12 h 53 min
